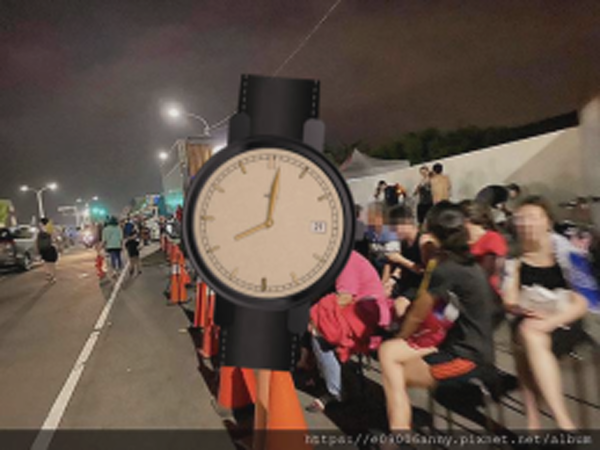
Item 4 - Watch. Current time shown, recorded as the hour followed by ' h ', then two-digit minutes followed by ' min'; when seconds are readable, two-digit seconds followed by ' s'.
8 h 01 min
